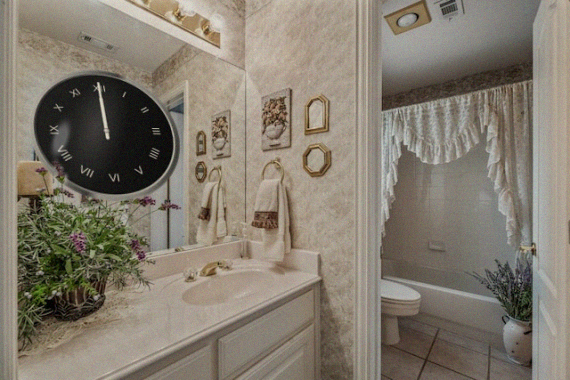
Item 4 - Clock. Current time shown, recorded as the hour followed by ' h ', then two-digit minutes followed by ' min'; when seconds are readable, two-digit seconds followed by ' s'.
12 h 00 min
